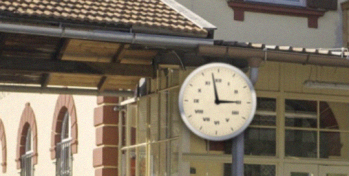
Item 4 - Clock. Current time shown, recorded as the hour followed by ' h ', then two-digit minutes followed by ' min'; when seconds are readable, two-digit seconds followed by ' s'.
2 h 58 min
